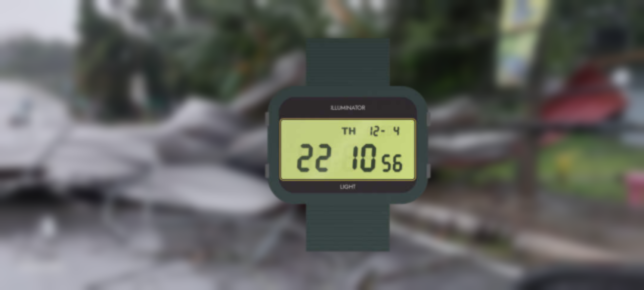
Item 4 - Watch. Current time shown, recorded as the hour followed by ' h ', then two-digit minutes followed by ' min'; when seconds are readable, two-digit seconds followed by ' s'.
22 h 10 min 56 s
